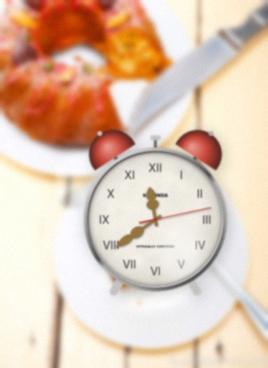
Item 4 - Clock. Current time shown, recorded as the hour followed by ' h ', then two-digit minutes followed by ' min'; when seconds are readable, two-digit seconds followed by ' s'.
11 h 39 min 13 s
